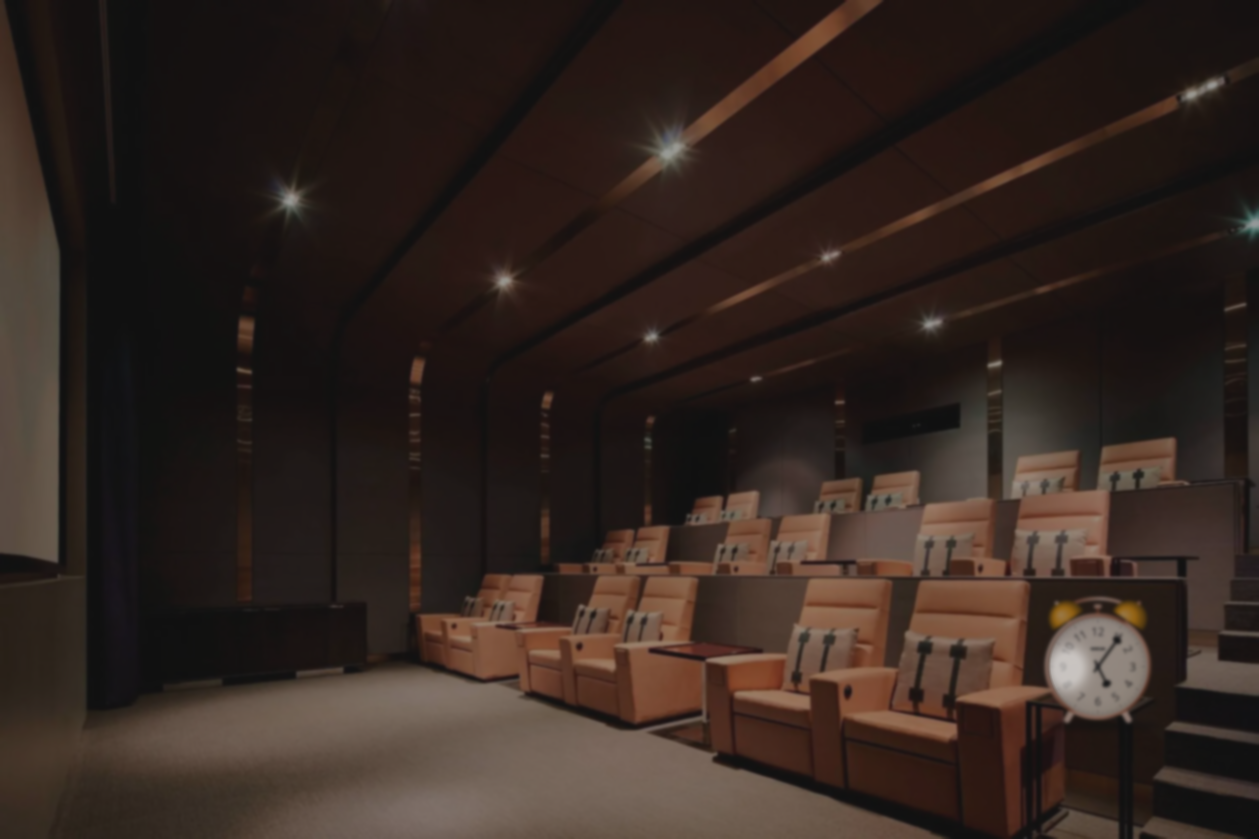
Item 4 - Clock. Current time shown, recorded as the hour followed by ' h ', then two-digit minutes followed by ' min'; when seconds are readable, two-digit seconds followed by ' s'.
5 h 06 min
